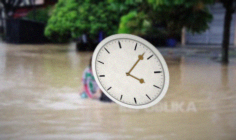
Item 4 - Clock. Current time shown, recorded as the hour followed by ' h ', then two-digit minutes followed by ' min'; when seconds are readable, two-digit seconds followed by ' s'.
4 h 08 min
